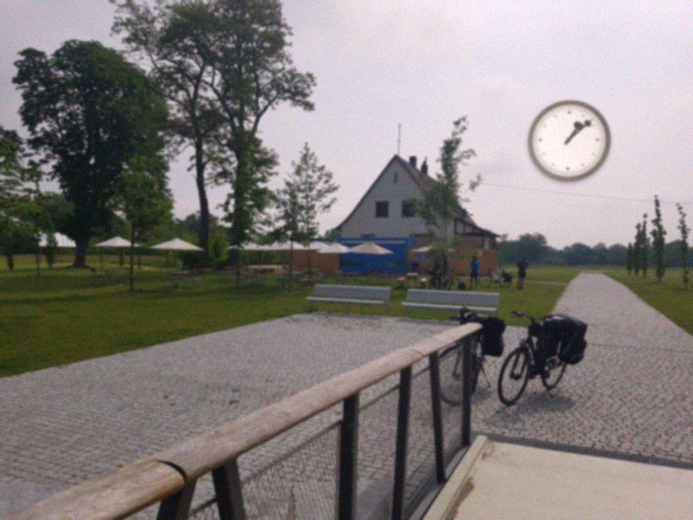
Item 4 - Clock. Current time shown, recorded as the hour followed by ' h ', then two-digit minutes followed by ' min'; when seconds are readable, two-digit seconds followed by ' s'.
1 h 08 min
